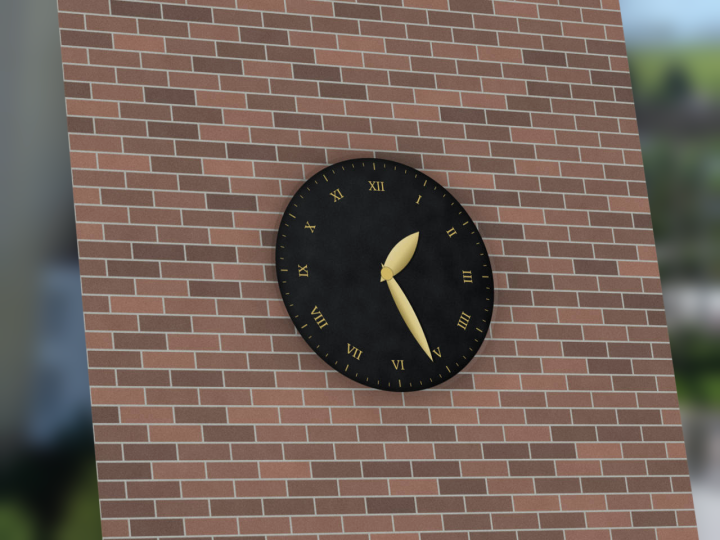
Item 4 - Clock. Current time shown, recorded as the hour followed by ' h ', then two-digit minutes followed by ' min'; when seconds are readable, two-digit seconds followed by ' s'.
1 h 26 min
